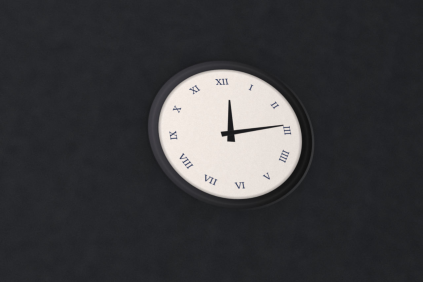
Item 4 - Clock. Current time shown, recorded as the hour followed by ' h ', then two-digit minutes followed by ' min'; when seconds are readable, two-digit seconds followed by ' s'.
12 h 14 min
